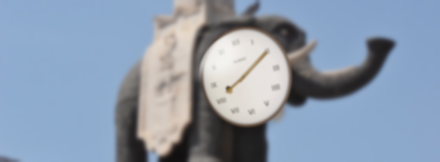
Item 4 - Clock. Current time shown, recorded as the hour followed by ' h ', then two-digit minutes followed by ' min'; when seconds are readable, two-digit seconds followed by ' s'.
8 h 10 min
